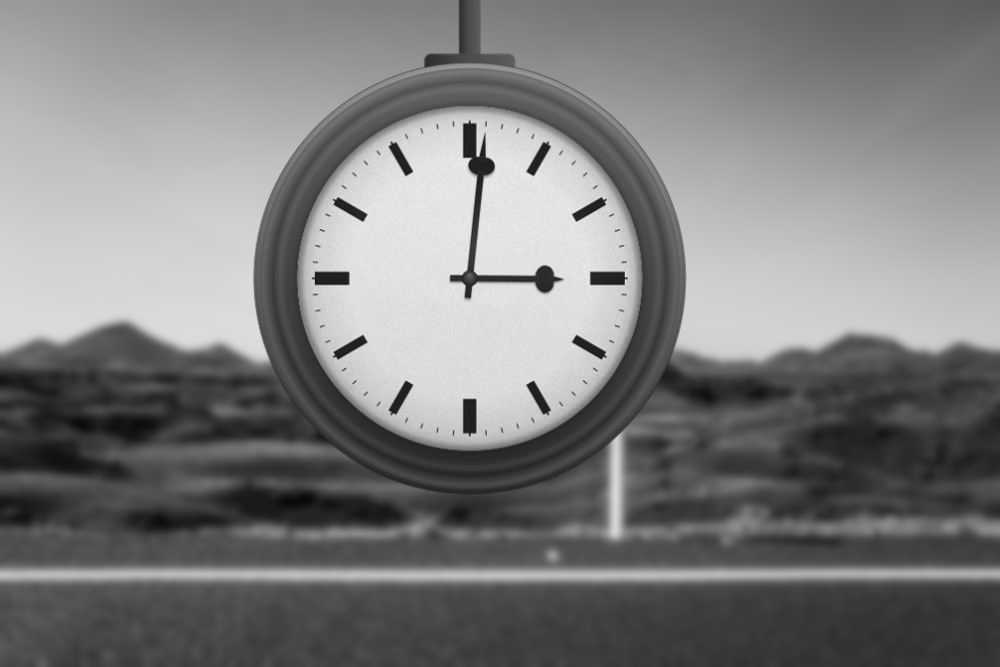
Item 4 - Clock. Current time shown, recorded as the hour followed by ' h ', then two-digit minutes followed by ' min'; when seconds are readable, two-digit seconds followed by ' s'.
3 h 01 min
